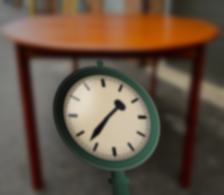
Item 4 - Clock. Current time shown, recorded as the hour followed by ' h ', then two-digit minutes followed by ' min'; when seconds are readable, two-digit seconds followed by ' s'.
1 h 37 min
